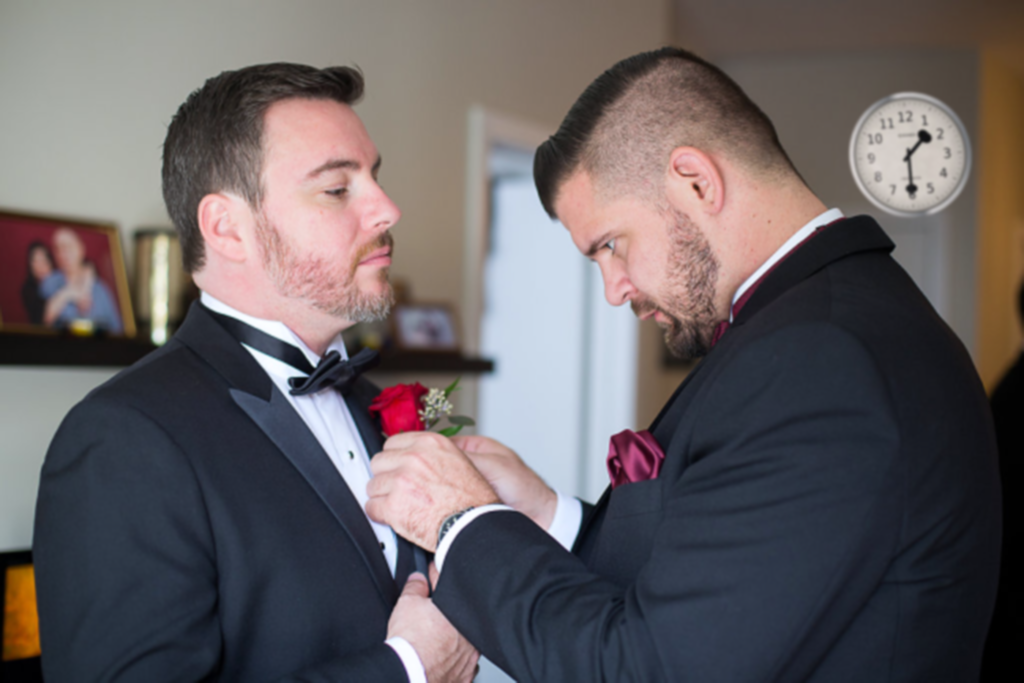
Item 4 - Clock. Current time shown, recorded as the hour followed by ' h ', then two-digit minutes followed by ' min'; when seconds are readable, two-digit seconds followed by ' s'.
1 h 30 min
